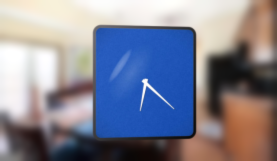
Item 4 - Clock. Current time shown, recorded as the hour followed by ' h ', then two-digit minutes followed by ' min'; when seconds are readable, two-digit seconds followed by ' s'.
6 h 22 min
